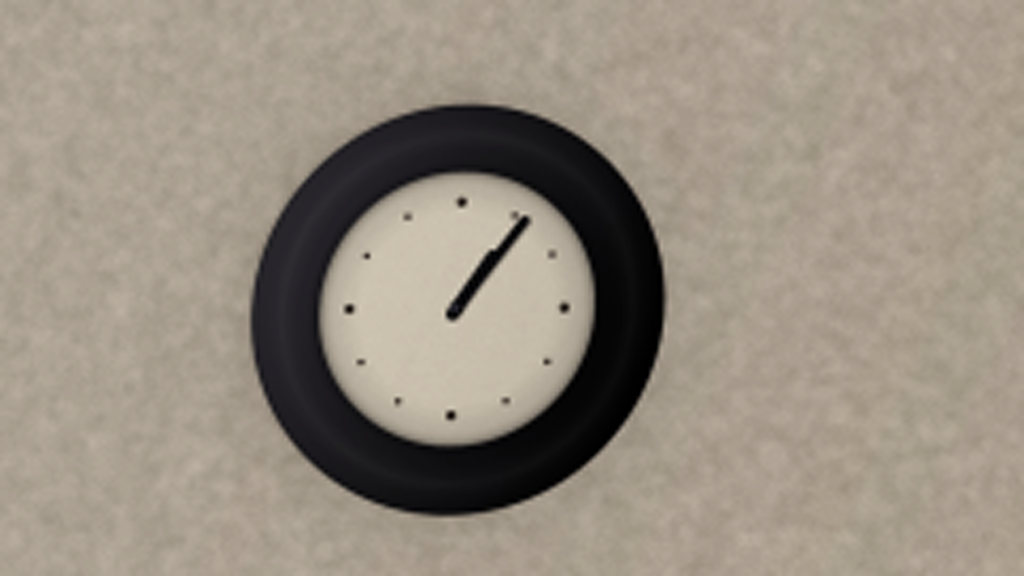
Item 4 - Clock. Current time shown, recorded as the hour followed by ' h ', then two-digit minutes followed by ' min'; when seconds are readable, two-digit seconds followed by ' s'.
1 h 06 min
